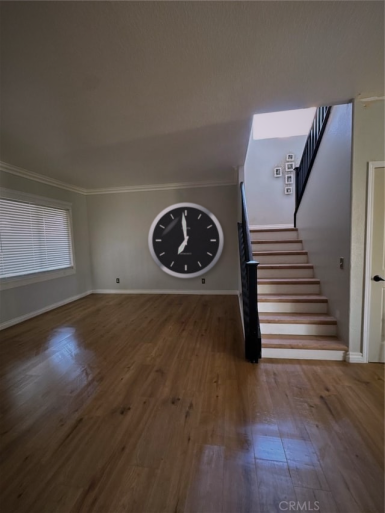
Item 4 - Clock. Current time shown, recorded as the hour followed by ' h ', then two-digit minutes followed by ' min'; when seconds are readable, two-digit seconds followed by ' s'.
6 h 59 min
